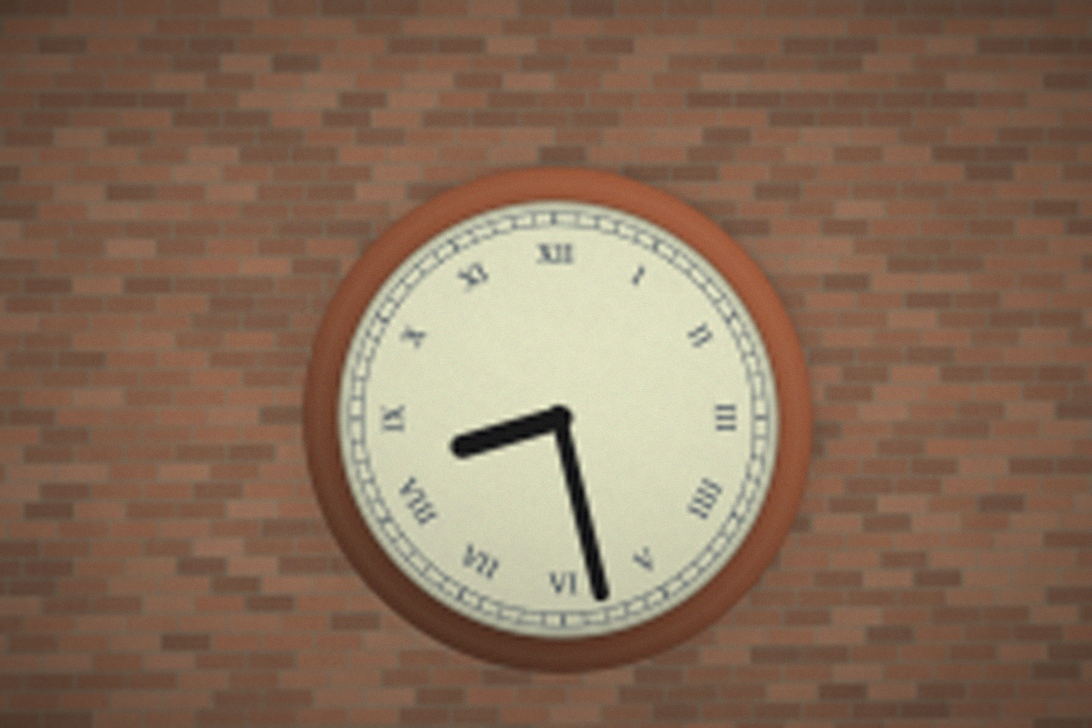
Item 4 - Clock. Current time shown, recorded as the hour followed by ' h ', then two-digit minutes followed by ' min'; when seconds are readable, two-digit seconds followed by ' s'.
8 h 28 min
